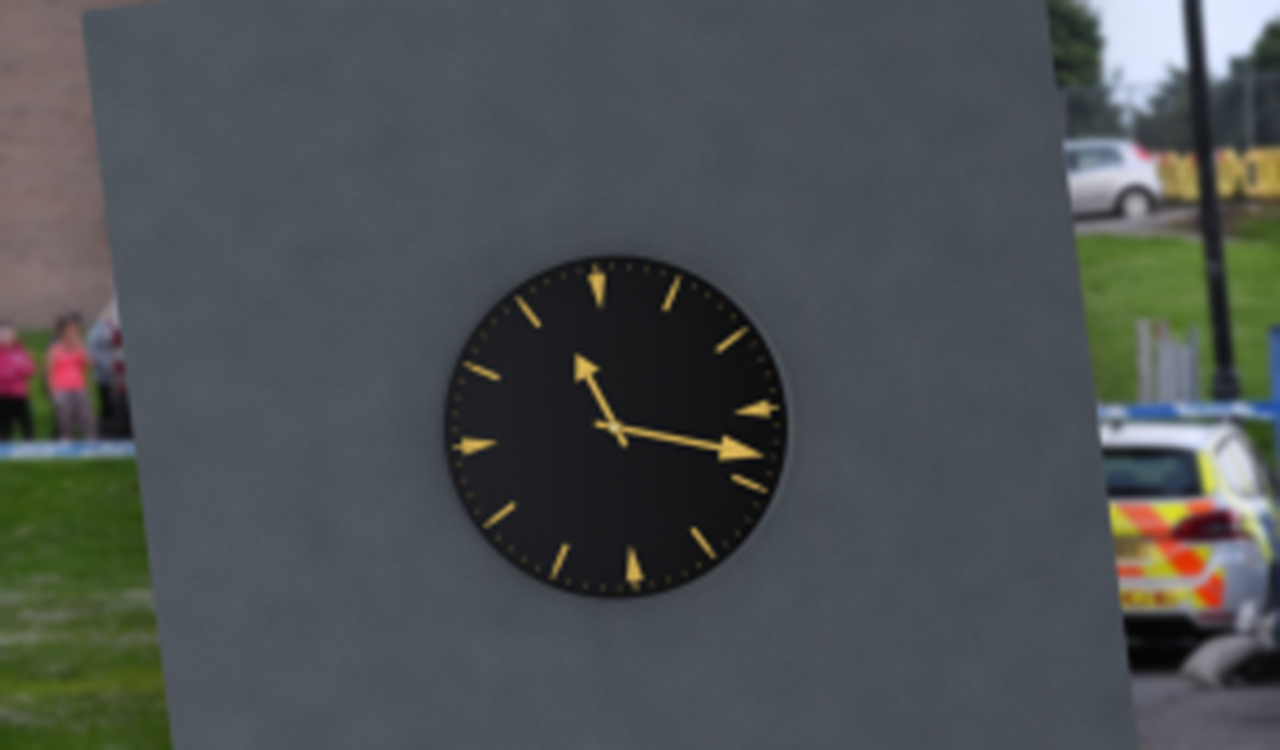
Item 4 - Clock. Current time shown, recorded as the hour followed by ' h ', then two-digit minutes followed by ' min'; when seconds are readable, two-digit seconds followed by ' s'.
11 h 18 min
